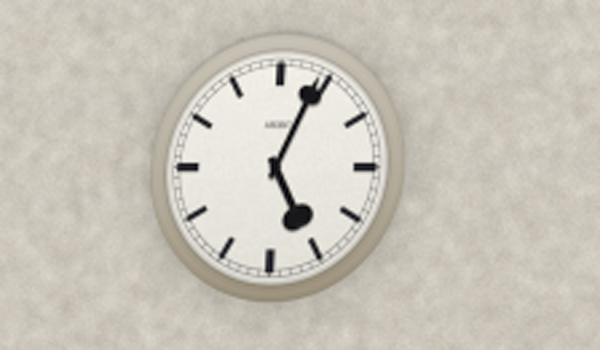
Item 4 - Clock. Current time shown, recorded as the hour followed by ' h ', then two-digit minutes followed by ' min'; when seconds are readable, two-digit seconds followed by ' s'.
5 h 04 min
